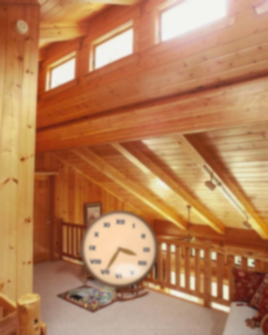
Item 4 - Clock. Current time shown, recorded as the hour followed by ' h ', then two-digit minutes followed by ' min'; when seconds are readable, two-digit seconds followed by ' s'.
3 h 35 min
